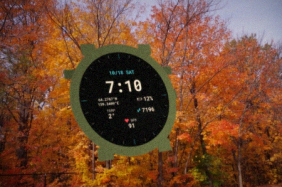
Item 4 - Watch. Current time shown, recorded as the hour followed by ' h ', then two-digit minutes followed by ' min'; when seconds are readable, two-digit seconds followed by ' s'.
7 h 10 min
